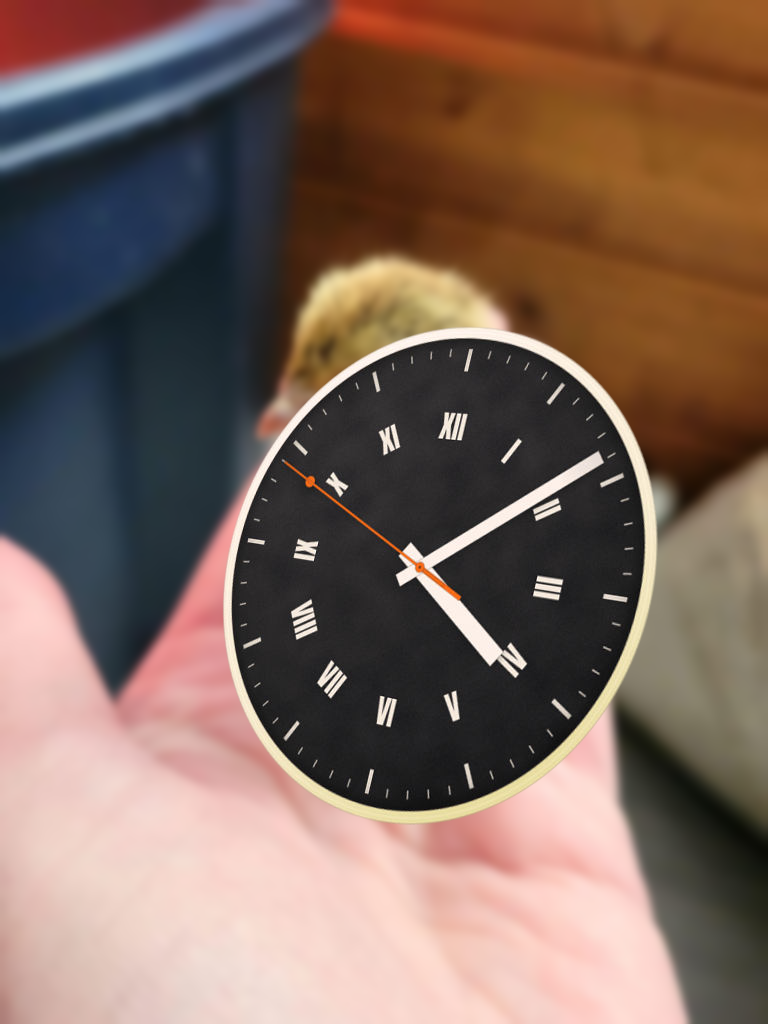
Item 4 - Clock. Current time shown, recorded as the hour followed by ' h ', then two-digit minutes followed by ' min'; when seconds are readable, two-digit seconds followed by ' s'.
4 h 08 min 49 s
